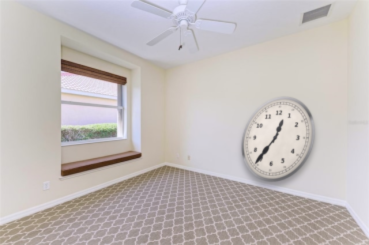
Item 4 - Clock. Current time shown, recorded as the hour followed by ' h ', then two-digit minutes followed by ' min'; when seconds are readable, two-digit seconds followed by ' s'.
12 h 36 min
